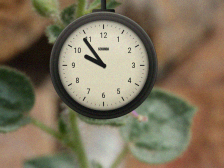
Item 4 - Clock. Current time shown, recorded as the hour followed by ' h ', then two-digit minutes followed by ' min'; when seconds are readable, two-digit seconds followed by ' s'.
9 h 54 min
